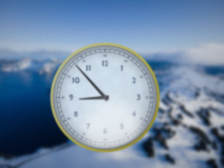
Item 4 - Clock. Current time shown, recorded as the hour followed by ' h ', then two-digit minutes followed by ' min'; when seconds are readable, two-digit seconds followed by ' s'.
8 h 53 min
